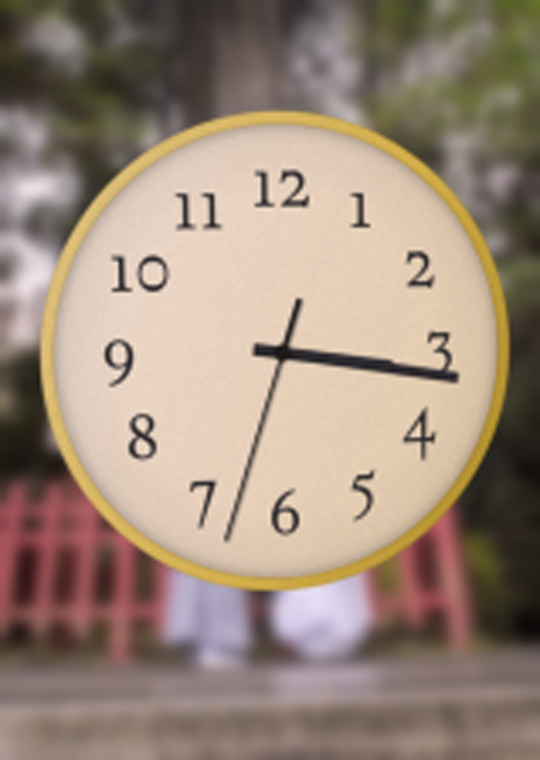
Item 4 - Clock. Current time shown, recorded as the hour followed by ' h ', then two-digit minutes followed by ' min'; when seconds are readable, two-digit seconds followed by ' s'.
3 h 16 min 33 s
